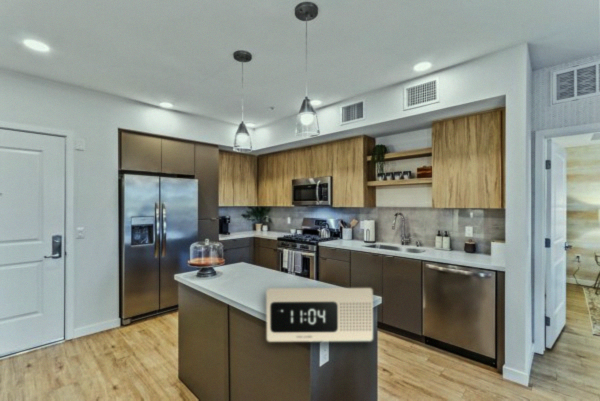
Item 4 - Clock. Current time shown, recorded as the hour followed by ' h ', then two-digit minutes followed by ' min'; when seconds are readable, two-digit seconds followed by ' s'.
11 h 04 min
